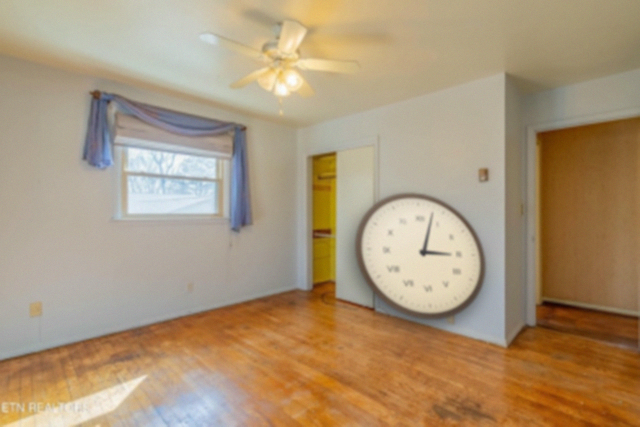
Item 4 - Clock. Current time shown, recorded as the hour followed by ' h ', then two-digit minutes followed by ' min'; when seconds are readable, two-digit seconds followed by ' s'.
3 h 03 min
